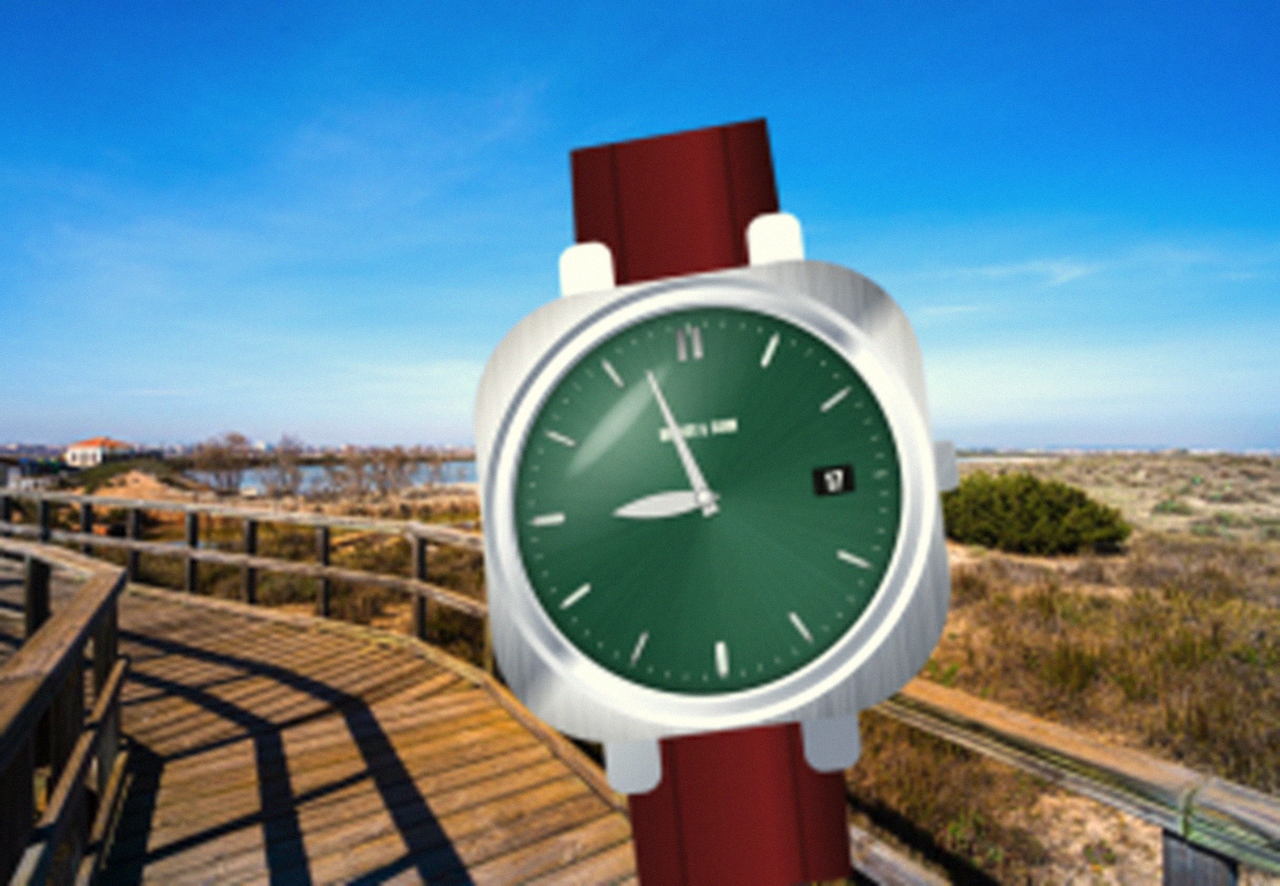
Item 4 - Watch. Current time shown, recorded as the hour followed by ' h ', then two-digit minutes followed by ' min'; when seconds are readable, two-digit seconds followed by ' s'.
8 h 57 min
